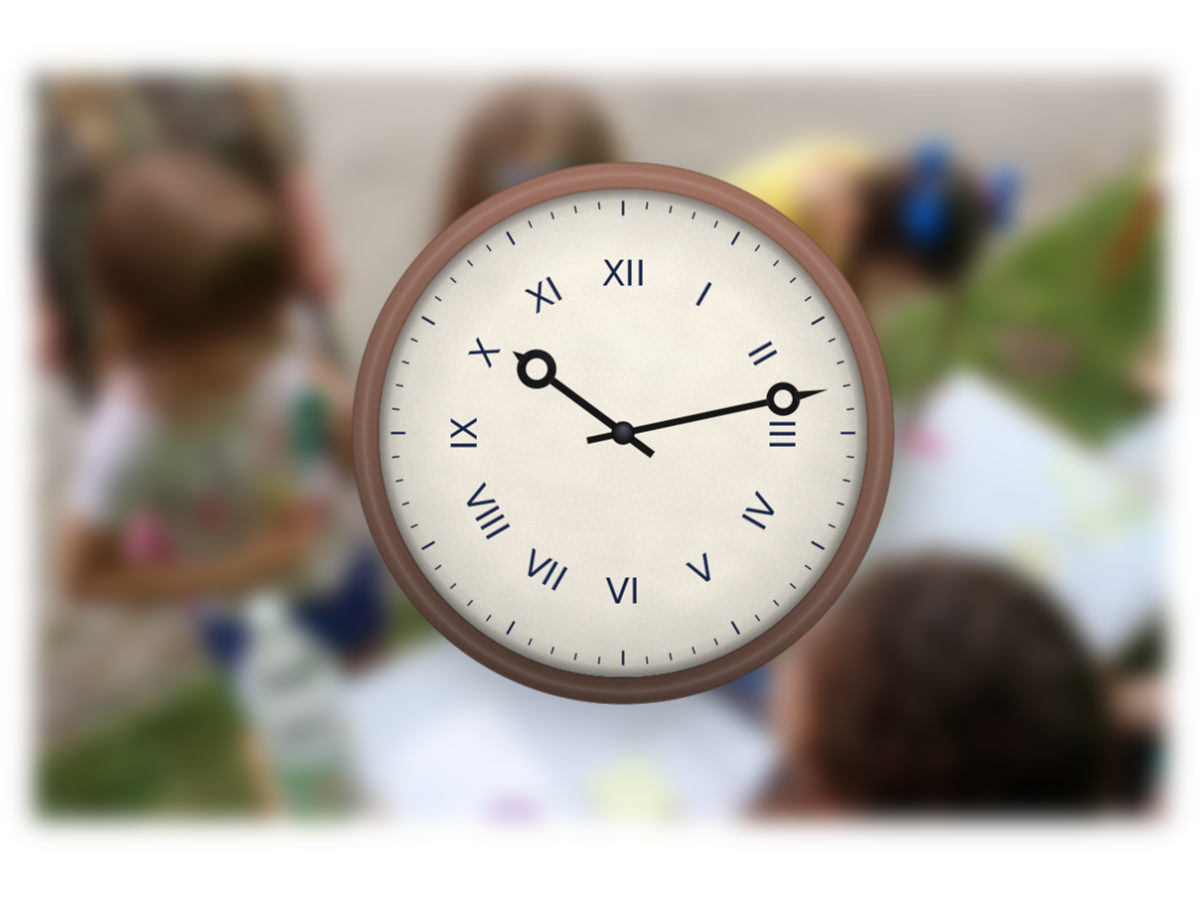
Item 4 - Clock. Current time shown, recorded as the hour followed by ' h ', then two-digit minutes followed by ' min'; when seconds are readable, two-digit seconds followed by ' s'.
10 h 13 min
